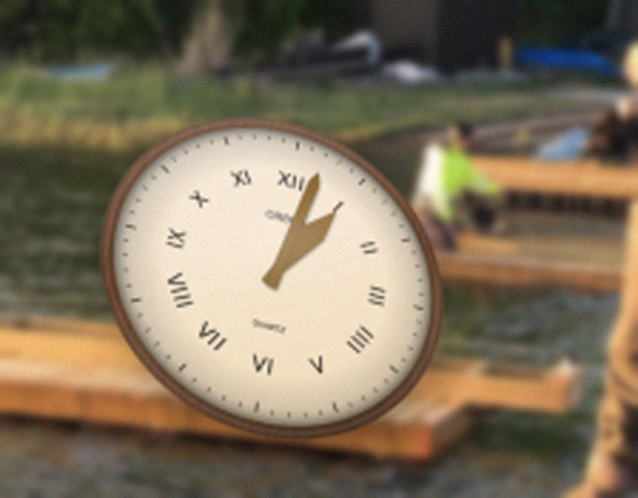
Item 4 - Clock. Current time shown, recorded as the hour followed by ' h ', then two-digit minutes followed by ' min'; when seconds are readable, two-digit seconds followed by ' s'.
1 h 02 min
